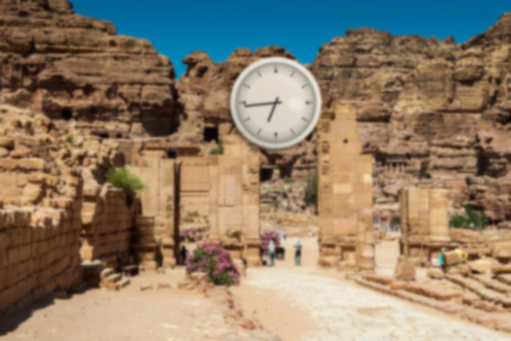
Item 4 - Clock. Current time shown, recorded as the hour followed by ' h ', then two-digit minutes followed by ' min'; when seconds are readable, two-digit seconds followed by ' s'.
6 h 44 min
